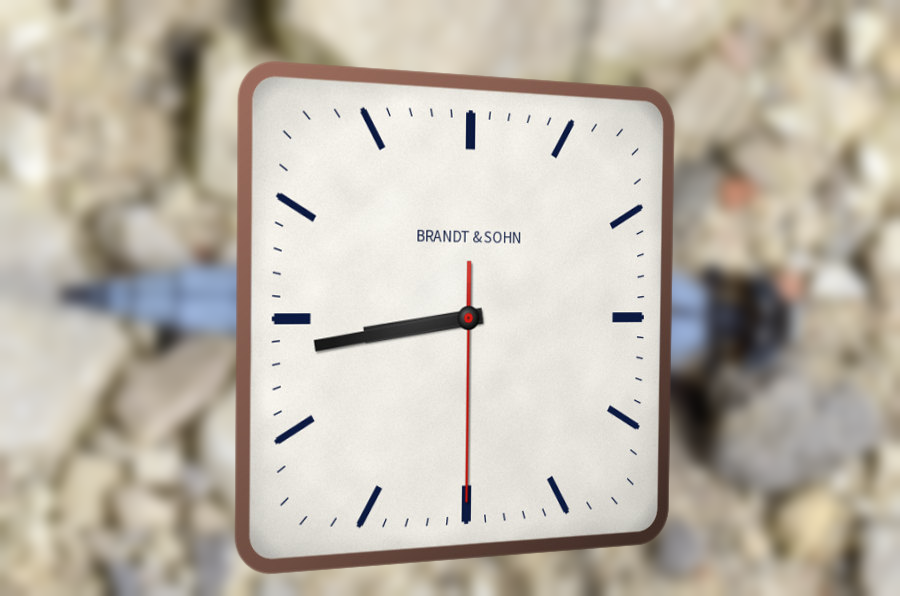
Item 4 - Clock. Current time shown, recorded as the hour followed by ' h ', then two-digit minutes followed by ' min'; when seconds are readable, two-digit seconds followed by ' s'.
8 h 43 min 30 s
